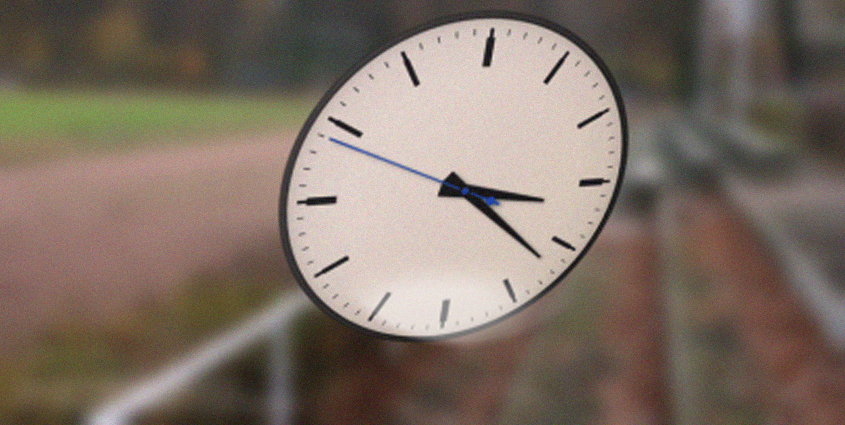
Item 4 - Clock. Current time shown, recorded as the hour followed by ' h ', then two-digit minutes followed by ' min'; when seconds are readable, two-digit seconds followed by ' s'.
3 h 21 min 49 s
